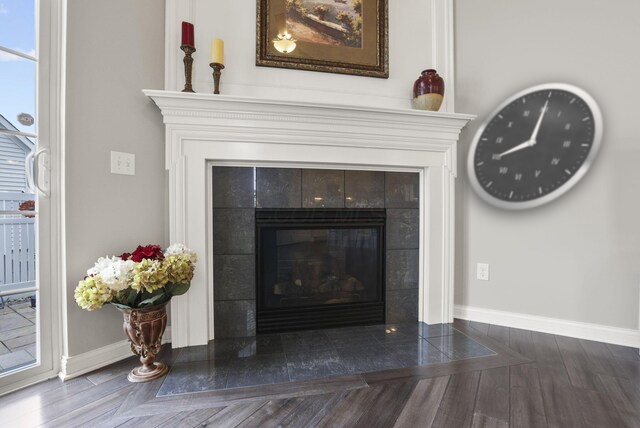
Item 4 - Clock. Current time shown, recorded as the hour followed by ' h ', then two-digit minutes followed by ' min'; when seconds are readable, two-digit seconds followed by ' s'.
8 h 00 min
